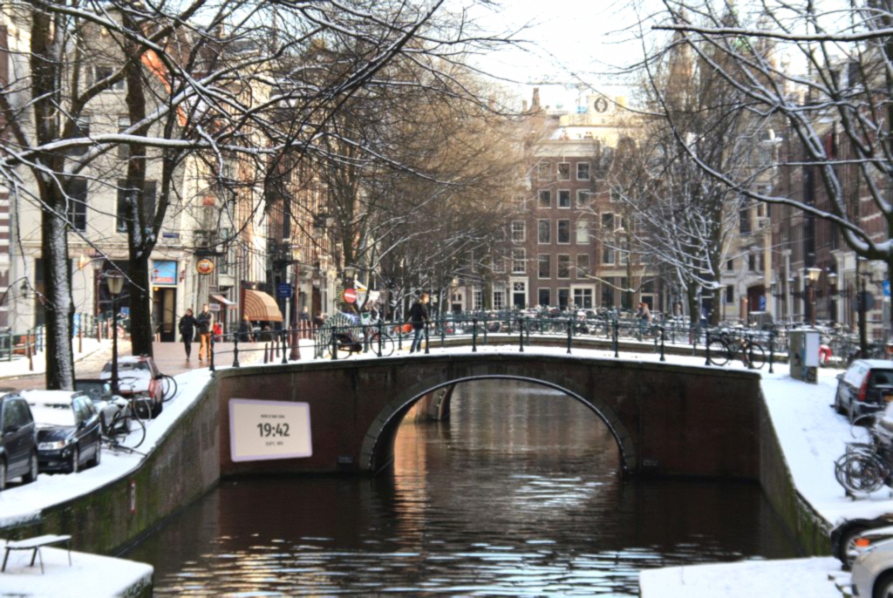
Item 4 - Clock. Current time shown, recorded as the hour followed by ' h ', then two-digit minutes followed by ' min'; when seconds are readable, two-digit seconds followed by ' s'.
19 h 42 min
